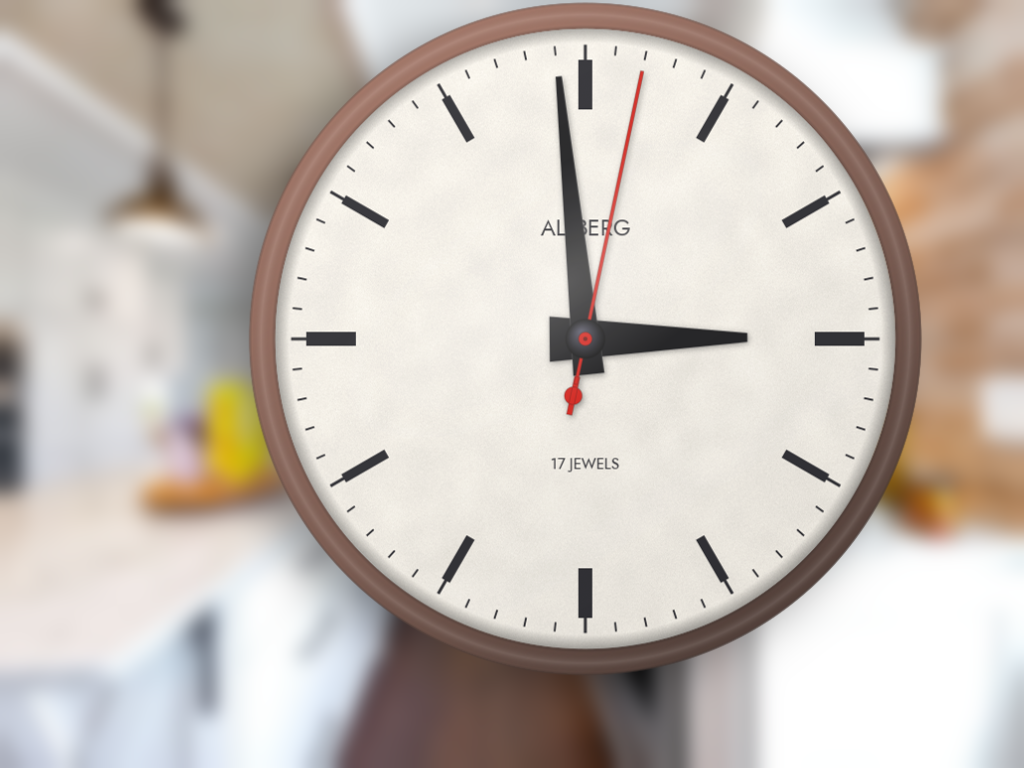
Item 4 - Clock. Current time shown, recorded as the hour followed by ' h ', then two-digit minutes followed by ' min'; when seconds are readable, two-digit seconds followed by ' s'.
2 h 59 min 02 s
